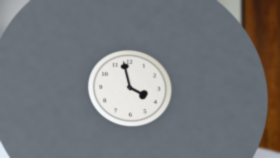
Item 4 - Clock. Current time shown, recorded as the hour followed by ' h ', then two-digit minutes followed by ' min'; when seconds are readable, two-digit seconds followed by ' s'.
3 h 58 min
